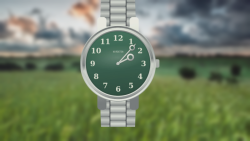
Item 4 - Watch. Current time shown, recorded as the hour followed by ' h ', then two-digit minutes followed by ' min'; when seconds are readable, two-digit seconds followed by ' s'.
2 h 07 min
